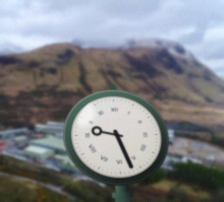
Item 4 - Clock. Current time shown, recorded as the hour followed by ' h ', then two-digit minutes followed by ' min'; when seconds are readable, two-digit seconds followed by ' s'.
9 h 27 min
